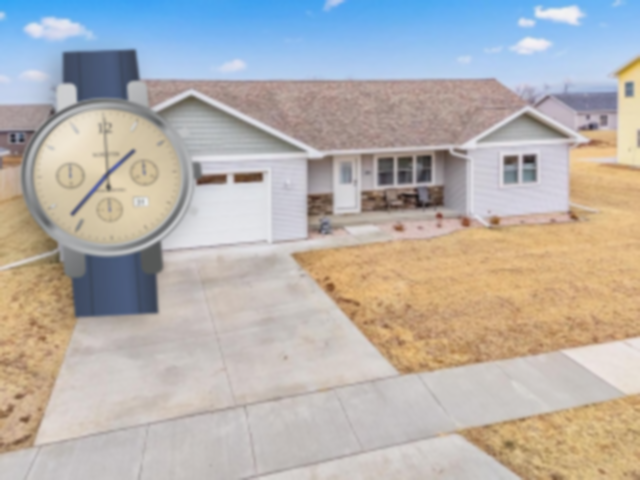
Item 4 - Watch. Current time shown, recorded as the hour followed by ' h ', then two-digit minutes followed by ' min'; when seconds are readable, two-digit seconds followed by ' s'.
1 h 37 min
